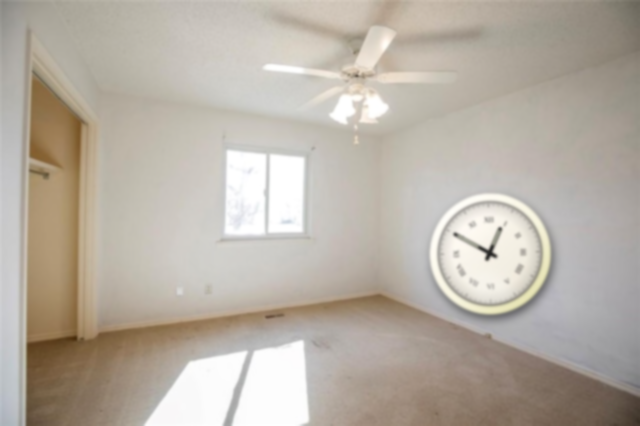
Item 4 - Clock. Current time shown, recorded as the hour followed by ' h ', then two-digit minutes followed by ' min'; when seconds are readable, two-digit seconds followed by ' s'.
12 h 50 min
